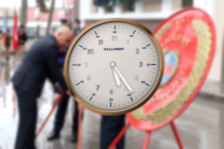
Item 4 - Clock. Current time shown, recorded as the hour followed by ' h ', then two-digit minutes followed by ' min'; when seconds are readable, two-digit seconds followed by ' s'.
5 h 24 min
